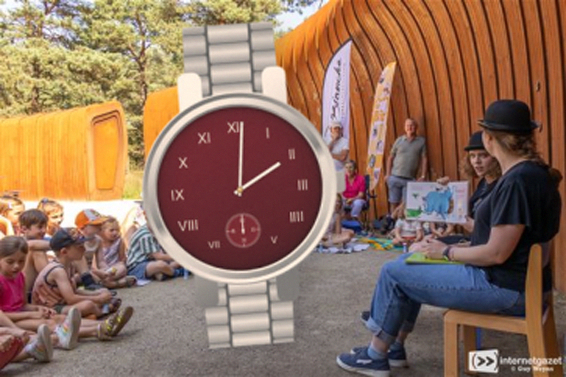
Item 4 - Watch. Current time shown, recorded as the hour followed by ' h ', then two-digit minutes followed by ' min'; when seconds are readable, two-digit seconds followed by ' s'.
2 h 01 min
